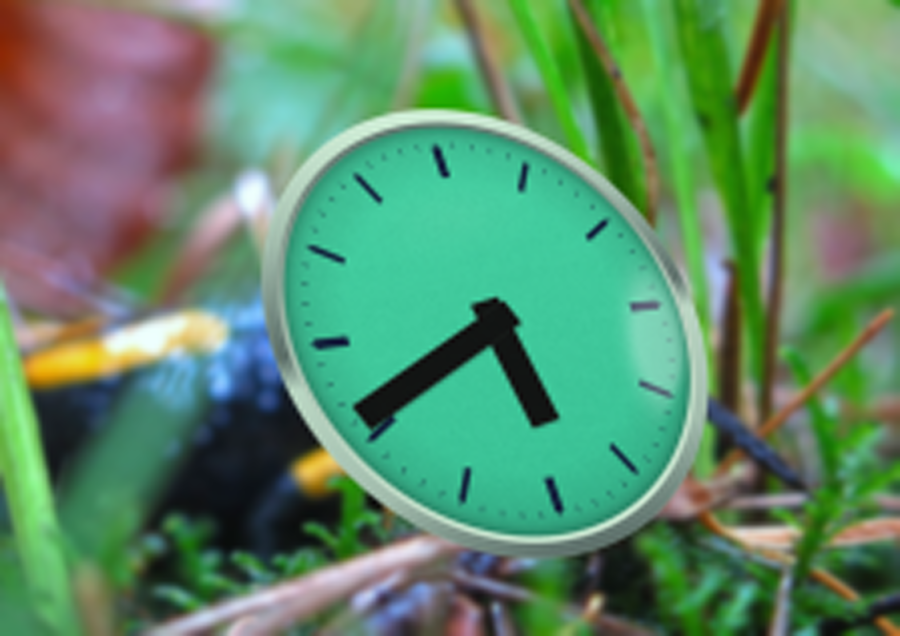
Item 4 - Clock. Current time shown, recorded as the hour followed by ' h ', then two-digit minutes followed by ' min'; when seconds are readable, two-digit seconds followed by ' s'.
5 h 41 min
